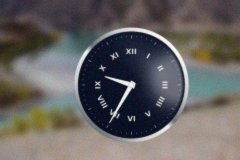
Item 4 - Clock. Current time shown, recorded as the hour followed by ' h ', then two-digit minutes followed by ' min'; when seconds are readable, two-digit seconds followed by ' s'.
9 h 35 min
